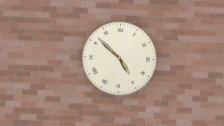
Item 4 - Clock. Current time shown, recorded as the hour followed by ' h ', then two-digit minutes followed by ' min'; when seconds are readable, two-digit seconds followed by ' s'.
4 h 52 min
